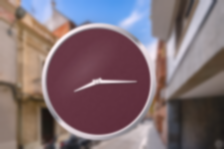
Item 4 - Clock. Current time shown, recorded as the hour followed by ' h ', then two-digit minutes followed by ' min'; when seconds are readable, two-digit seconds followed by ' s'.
8 h 15 min
